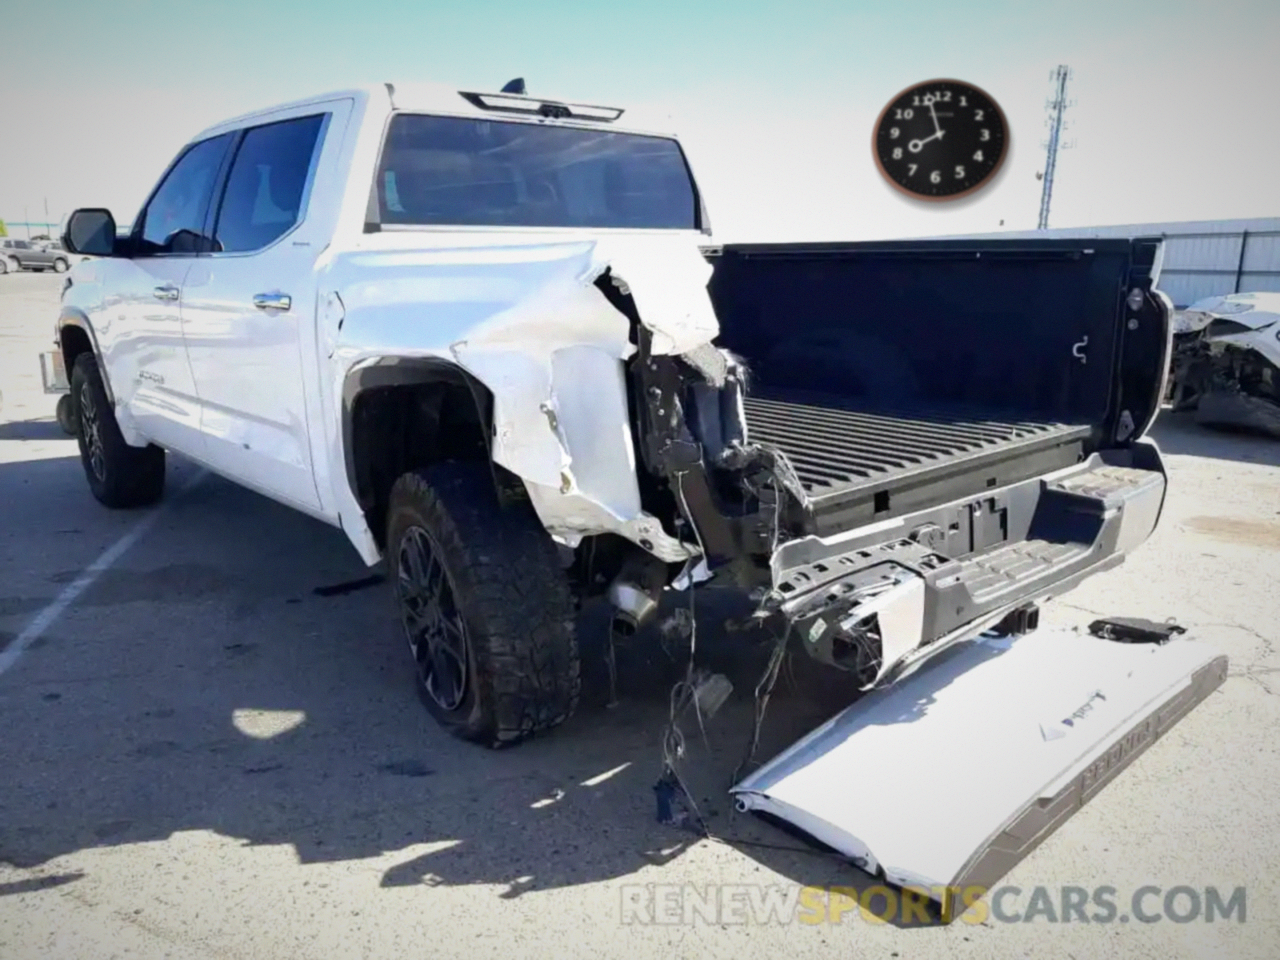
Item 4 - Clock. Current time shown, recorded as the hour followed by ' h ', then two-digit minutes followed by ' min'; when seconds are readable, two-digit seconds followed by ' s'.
7 h 57 min
